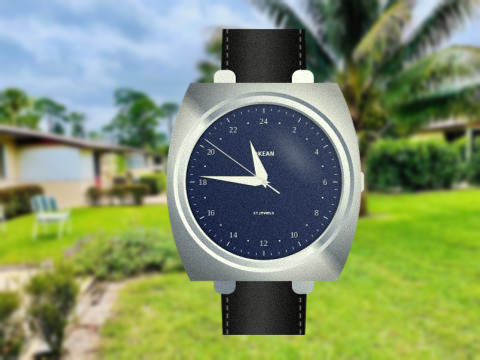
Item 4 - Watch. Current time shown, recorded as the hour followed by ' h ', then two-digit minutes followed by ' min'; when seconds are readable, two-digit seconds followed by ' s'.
22 h 45 min 51 s
